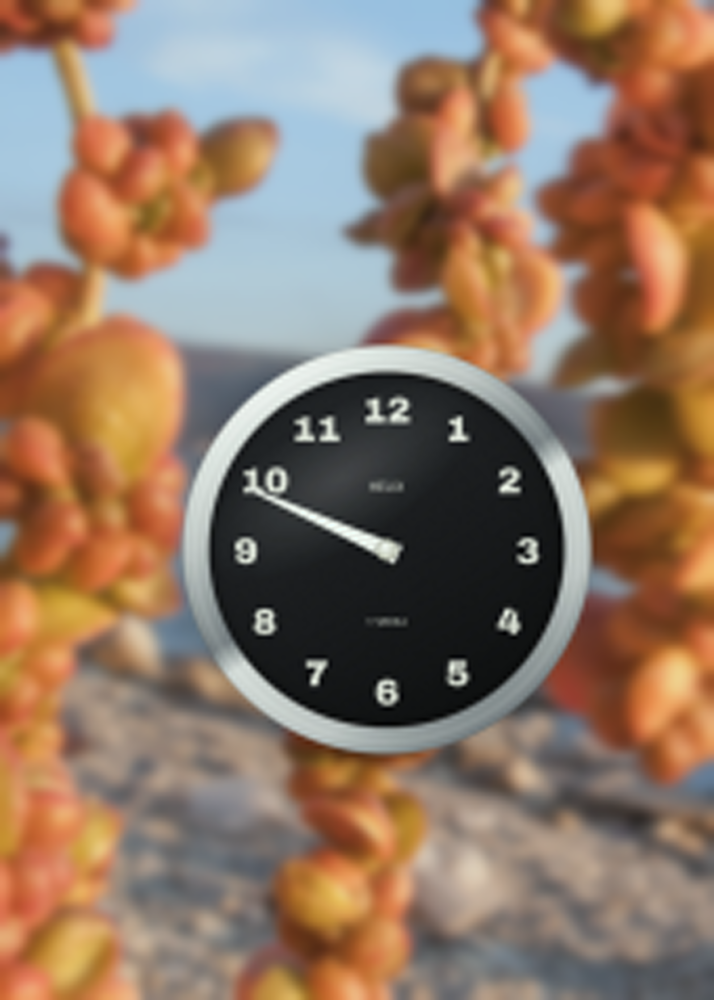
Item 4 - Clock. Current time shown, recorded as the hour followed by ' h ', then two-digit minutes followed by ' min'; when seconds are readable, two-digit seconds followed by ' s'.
9 h 49 min
